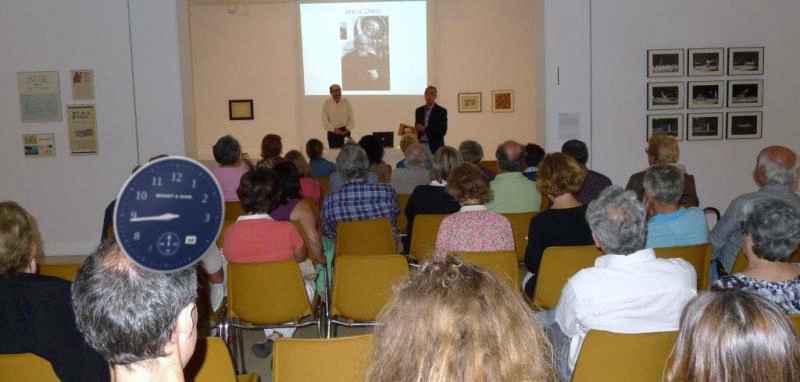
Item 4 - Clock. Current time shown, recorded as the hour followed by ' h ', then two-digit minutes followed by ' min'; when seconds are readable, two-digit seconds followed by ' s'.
8 h 44 min
